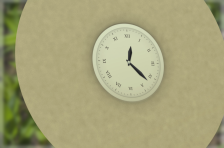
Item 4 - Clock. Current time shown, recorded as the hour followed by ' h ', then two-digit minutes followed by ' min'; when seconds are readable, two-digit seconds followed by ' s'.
12 h 22 min
